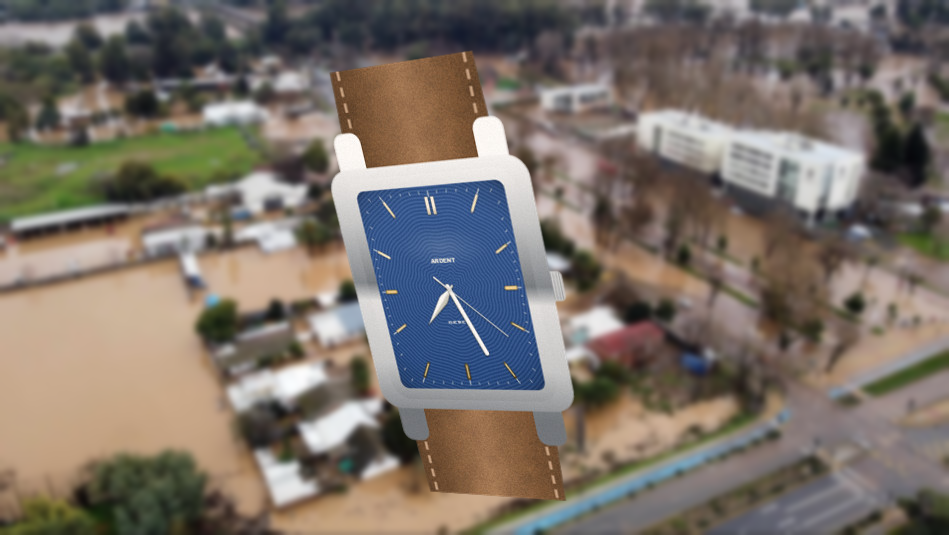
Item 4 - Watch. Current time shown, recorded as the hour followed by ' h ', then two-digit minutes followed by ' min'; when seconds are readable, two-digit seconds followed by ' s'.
7 h 26 min 22 s
